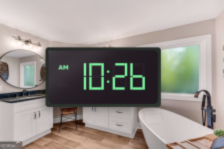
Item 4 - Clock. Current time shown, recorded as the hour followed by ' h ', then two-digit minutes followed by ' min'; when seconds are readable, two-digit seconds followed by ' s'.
10 h 26 min
